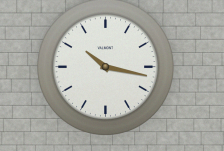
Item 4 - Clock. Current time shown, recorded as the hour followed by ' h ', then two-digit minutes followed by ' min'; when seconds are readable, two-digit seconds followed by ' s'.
10 h 17 min
